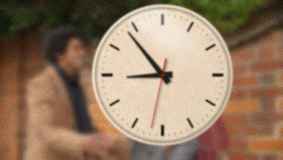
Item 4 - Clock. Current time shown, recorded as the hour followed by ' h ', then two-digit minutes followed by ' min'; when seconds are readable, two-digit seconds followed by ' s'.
8 h 53 min 32 s
